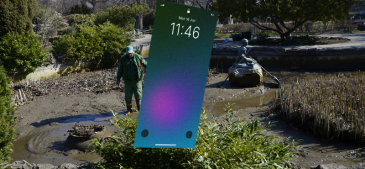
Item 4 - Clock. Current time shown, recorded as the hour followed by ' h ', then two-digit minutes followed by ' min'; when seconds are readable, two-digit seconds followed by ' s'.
11 h 46 min
